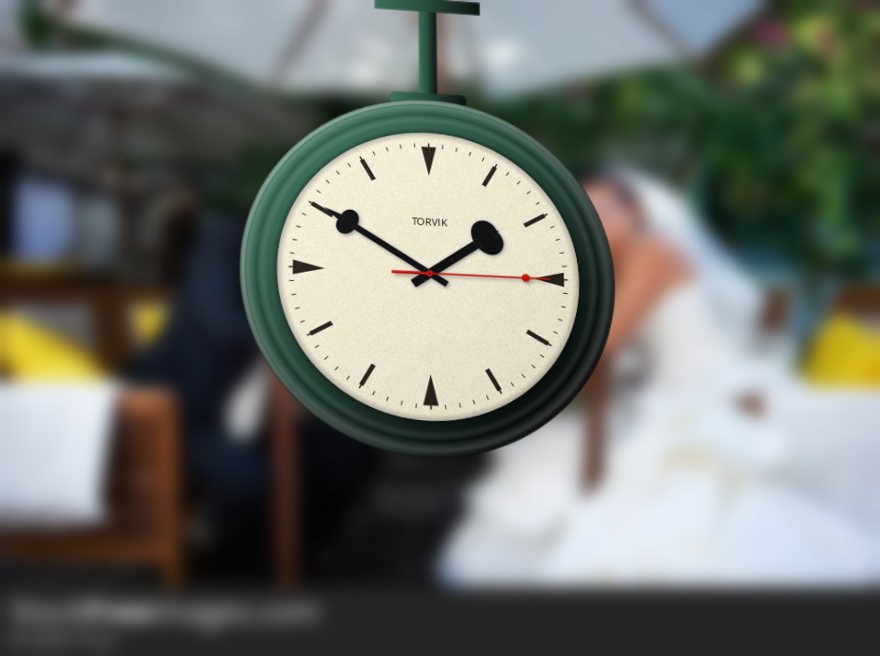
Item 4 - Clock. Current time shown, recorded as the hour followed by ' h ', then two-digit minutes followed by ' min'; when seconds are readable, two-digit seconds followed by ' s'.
1 h 50 min 15 s
